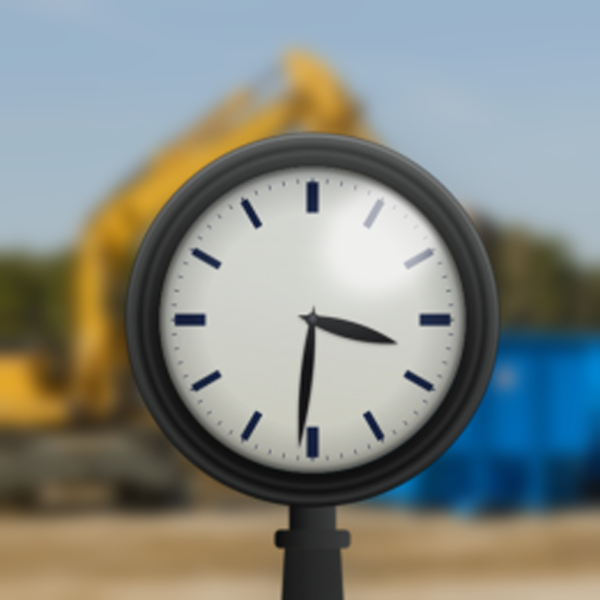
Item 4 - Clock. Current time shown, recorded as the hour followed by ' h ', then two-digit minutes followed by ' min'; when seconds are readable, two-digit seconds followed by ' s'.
3 h 31 min
